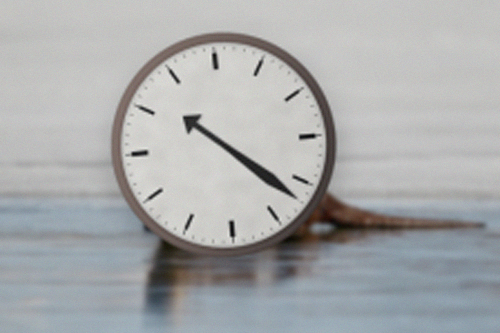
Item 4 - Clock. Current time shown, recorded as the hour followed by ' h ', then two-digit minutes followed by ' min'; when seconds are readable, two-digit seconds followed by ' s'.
10 h 22 min
